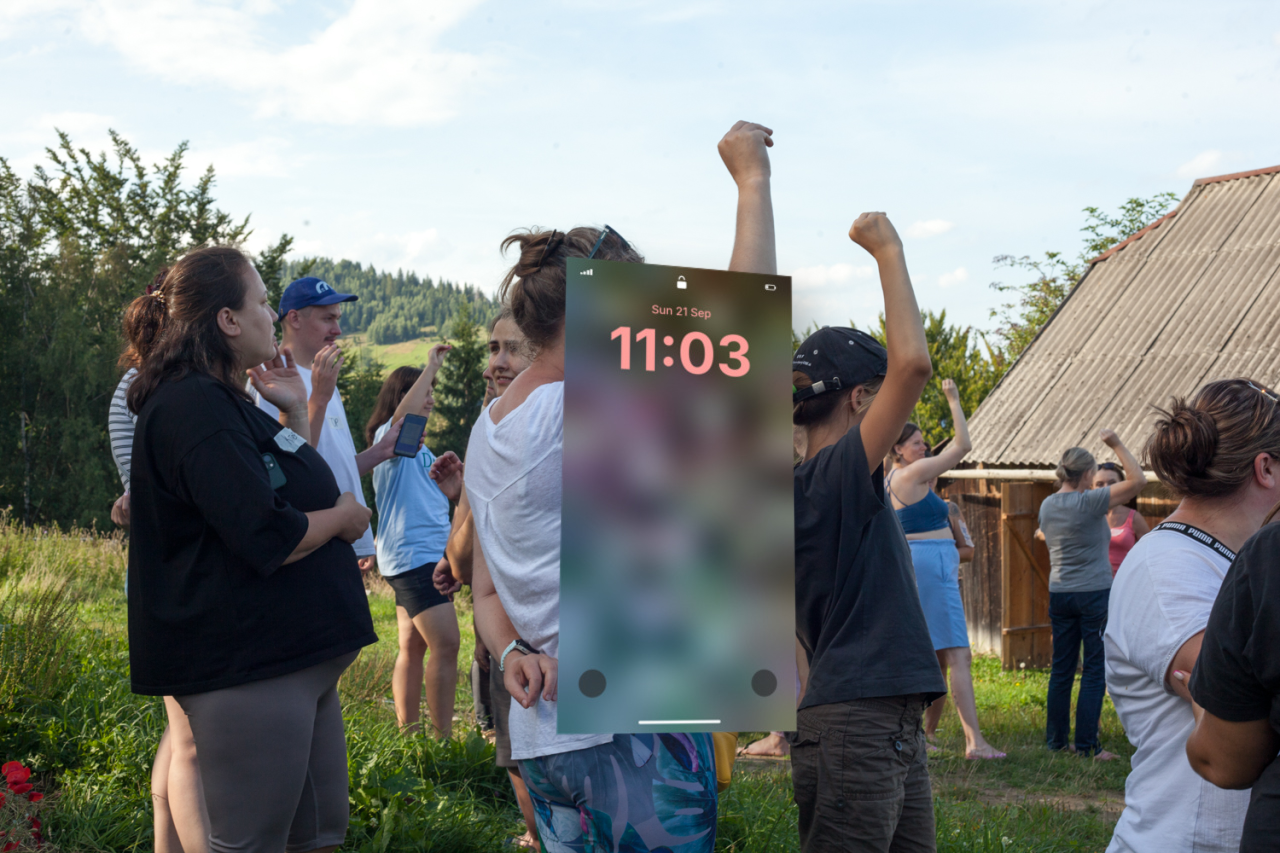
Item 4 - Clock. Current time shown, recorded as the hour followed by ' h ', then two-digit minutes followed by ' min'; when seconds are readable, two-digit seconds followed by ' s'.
11 h 03 min
